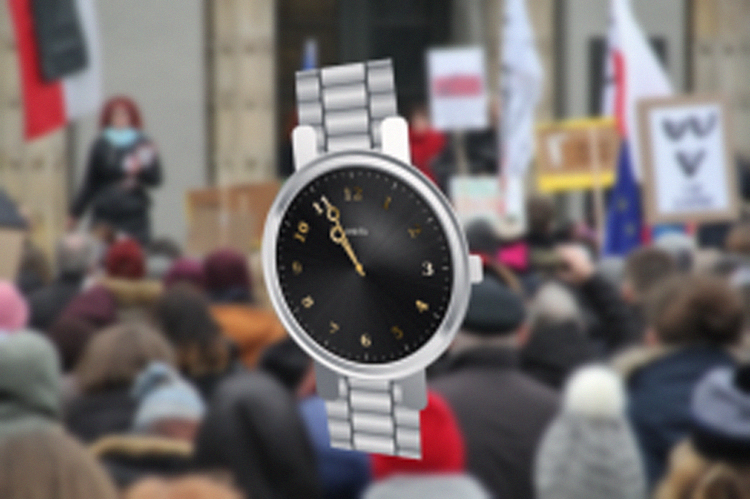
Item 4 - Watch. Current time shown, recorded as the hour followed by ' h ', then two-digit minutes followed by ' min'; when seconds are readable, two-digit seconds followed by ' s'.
10 h 56 min
